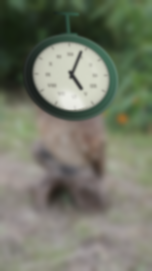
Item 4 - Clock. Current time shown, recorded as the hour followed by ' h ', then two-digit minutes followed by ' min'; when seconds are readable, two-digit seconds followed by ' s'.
5 h 04 min
